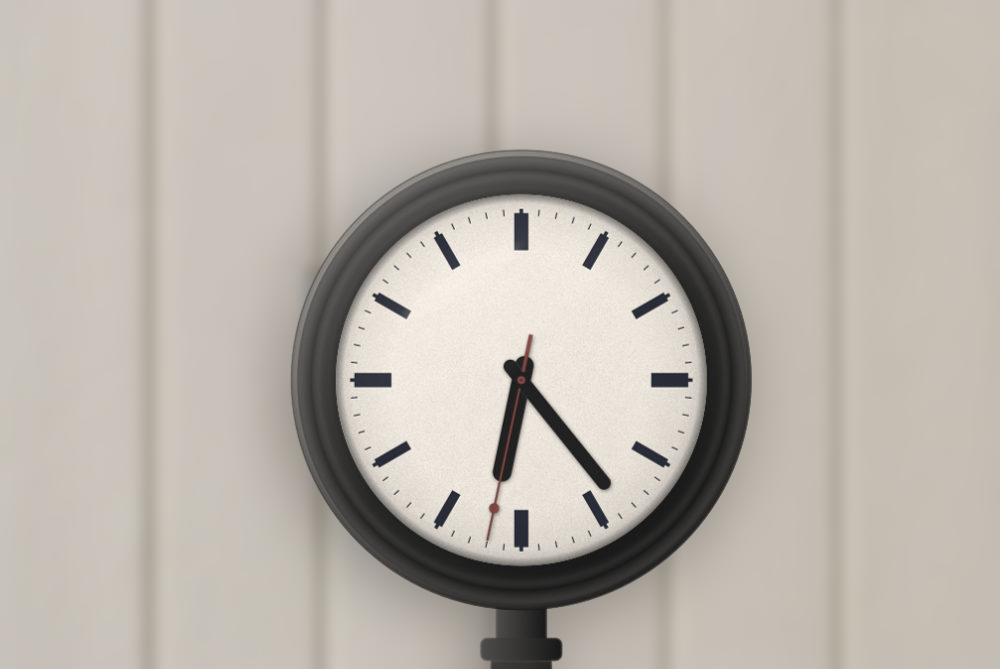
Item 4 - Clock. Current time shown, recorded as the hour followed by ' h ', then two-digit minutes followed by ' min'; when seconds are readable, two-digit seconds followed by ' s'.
6 h 23 min 32 s
